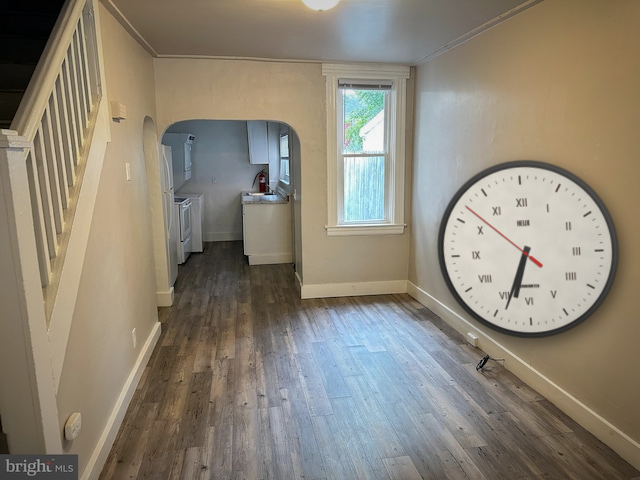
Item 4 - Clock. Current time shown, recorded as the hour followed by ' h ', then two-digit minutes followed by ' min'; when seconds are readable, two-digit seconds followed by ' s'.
6 h 33 min 52 s
